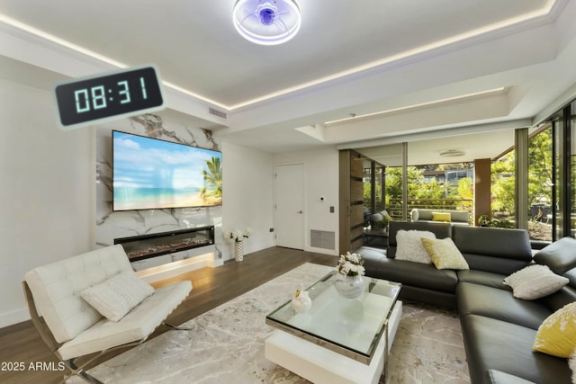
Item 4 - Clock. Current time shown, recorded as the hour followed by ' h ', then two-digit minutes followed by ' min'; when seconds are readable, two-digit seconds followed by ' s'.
8 h 31 min
